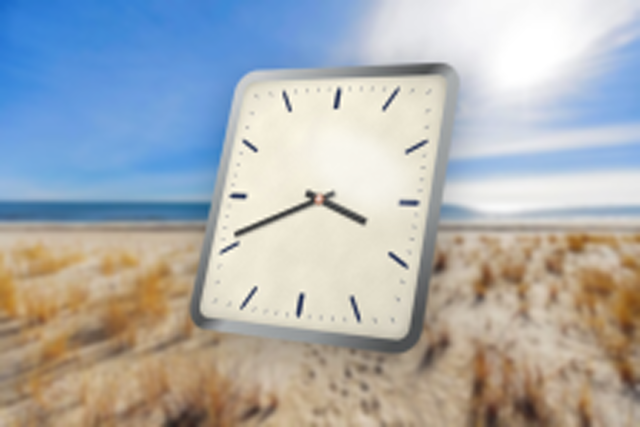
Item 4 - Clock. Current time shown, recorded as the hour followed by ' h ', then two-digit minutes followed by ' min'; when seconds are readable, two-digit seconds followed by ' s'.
3 h 41 min
